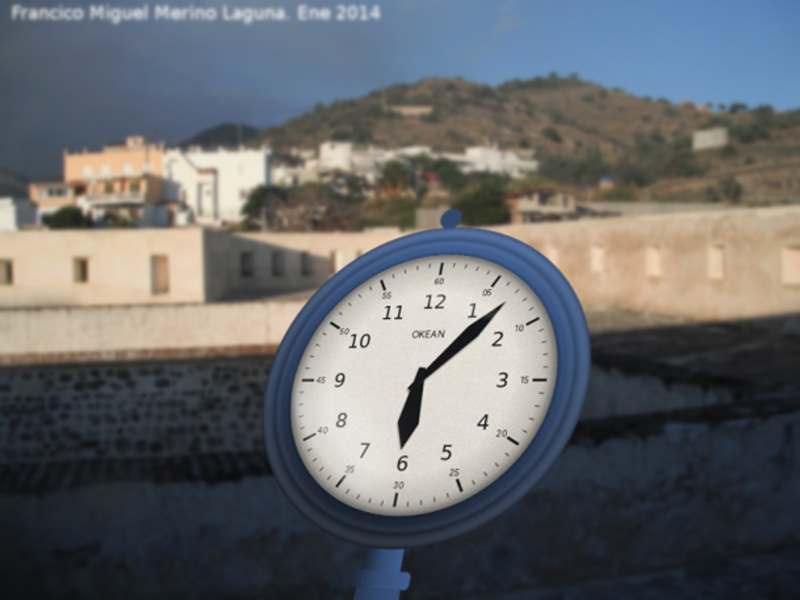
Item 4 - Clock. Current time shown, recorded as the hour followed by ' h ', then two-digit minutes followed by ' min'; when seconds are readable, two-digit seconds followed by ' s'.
6 h 07 min
